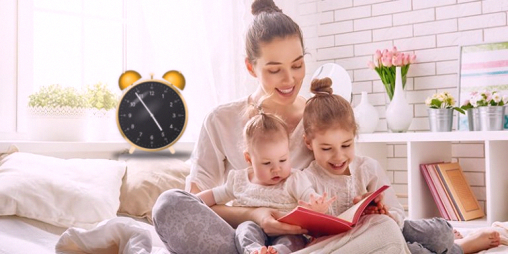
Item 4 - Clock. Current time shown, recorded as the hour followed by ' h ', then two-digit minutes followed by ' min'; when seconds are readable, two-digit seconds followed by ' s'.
4 h 54 min
